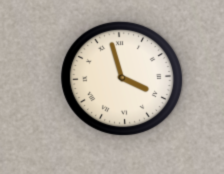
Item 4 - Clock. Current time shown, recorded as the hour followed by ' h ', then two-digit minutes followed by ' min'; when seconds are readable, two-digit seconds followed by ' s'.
3 h 58 min
